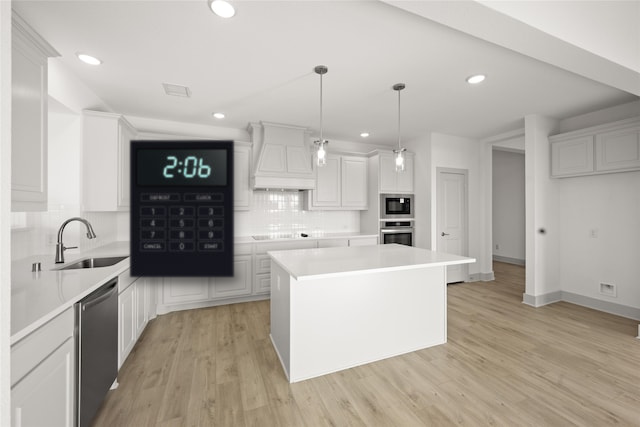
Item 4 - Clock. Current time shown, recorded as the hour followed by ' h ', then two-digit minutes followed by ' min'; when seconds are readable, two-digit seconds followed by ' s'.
2 h 06 min
